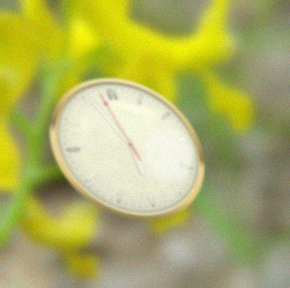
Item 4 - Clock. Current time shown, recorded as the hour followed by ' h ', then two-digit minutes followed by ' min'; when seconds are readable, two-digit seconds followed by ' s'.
5 h 55 min 58 s
